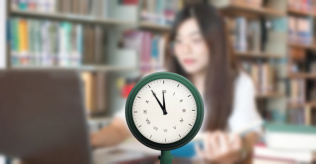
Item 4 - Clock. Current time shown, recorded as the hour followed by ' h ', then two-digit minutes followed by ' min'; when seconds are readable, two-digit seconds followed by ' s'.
11 h 55 min
